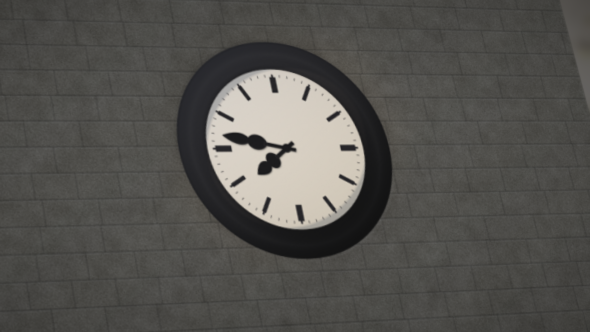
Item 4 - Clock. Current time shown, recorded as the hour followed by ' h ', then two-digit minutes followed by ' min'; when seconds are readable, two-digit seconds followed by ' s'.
7 h 47 min
